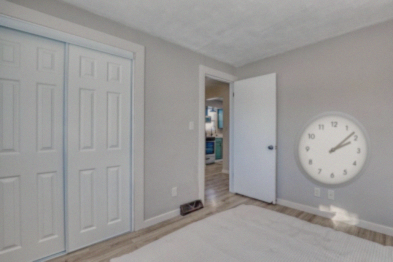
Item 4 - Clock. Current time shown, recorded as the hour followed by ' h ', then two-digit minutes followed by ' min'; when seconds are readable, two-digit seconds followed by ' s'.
2 h 08 min
